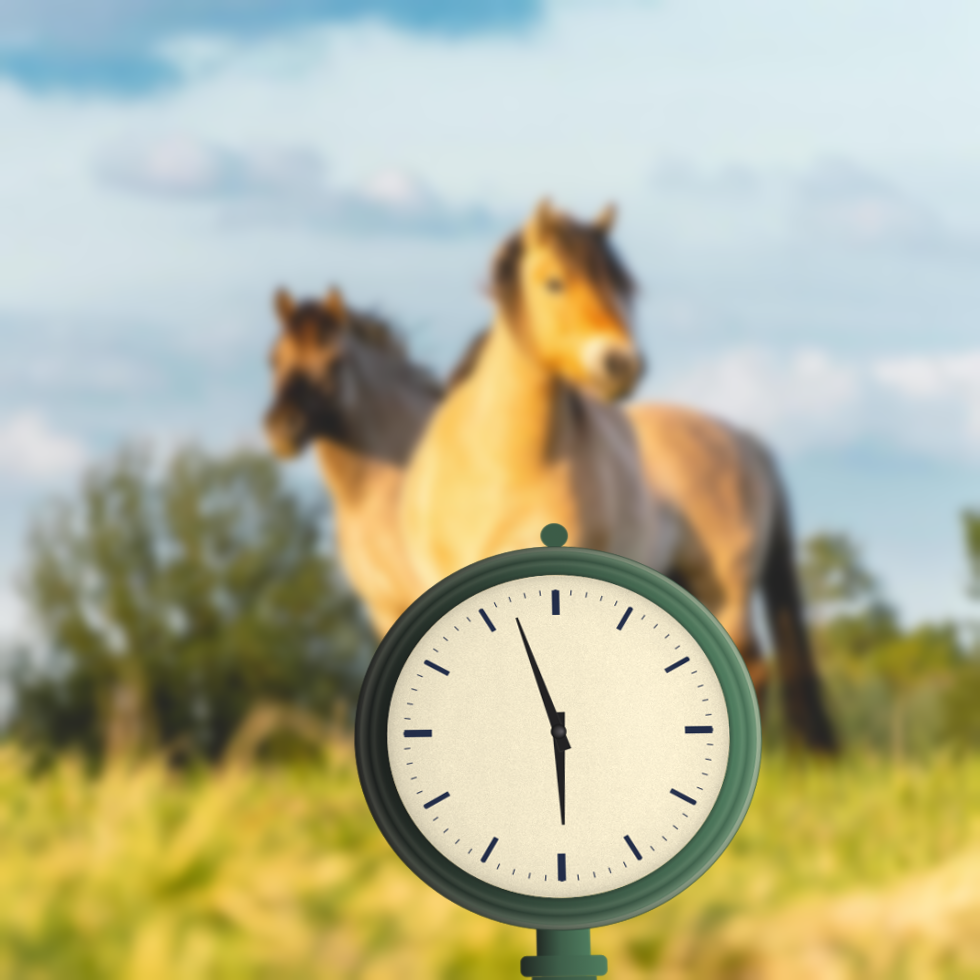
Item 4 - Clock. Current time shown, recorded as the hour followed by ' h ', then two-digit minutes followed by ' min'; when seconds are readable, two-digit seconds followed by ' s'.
5 h 57 min
